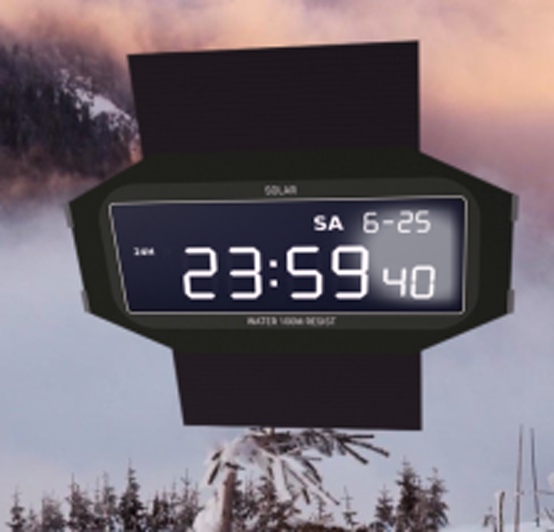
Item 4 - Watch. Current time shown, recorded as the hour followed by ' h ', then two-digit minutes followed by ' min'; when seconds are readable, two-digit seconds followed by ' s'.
23 h 59 min 40 s
